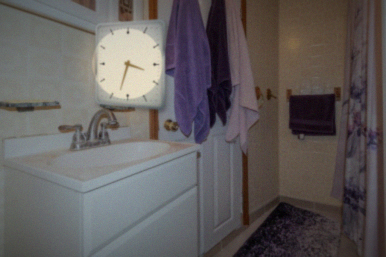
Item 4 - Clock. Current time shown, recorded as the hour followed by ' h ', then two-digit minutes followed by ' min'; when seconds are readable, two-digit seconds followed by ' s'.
3 h 33 min
